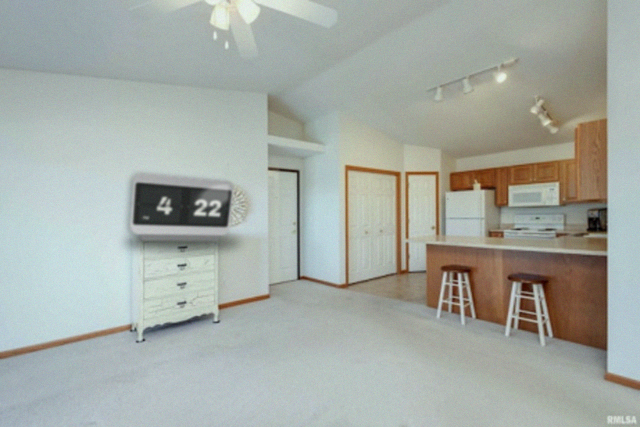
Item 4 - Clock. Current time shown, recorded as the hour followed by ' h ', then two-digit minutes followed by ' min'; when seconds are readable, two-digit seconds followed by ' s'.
4 h 22 min
